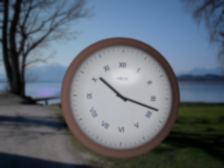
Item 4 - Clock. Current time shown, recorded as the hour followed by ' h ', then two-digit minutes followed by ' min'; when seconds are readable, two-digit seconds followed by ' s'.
10 h 18 min
